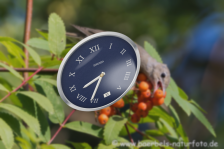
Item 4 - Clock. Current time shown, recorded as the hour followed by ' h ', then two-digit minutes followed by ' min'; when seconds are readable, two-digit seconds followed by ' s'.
8 h 36 min
